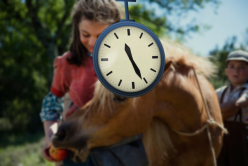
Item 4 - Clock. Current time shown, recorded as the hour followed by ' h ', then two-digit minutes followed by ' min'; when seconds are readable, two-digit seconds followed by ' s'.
11 h 26 min
